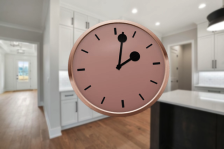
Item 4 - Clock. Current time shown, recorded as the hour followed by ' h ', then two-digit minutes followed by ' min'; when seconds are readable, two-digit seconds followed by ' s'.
2 h 02 min
